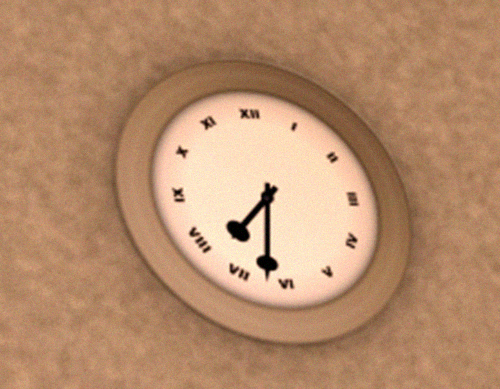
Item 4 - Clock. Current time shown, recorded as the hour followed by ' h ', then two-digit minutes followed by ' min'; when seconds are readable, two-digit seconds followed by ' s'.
7 h 32 min
